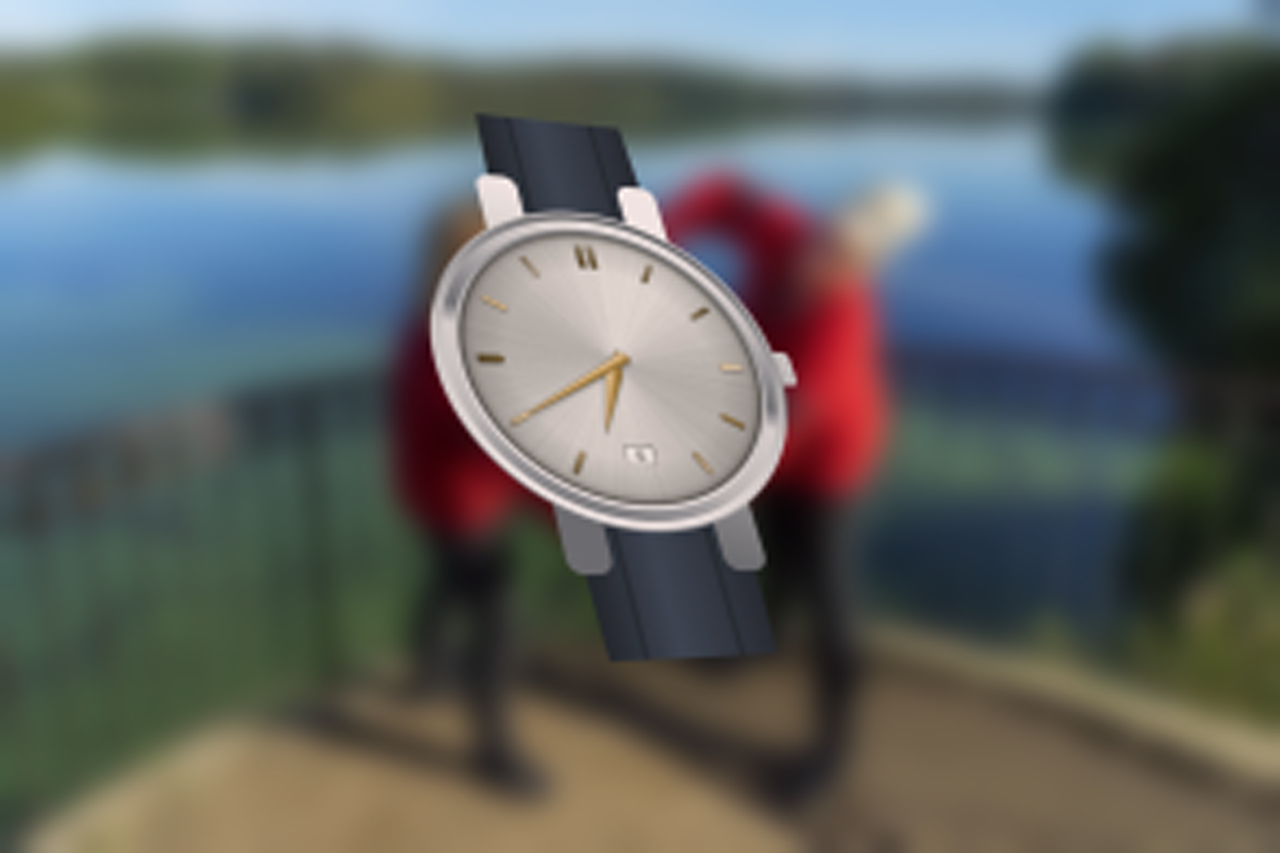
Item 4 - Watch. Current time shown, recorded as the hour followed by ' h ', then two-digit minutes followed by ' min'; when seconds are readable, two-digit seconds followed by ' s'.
6 h 40 min
